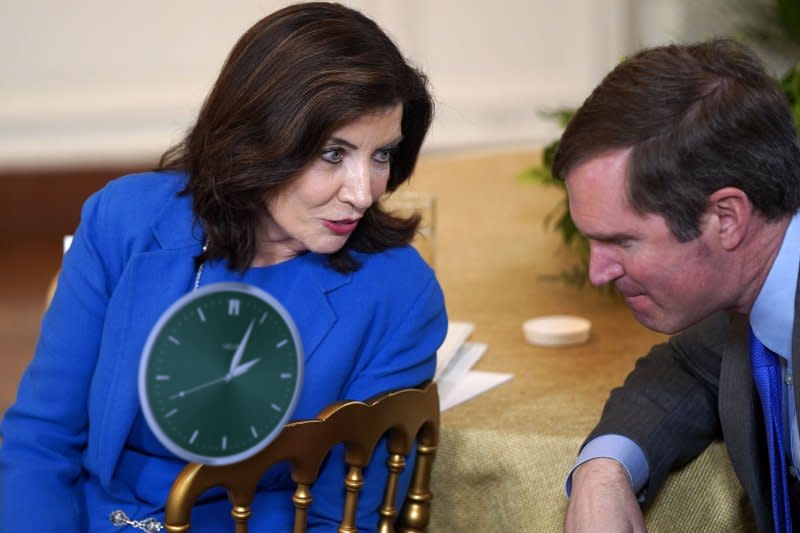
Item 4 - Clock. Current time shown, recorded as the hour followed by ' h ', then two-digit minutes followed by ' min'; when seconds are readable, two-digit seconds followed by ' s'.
2 h 03 min 42 s
